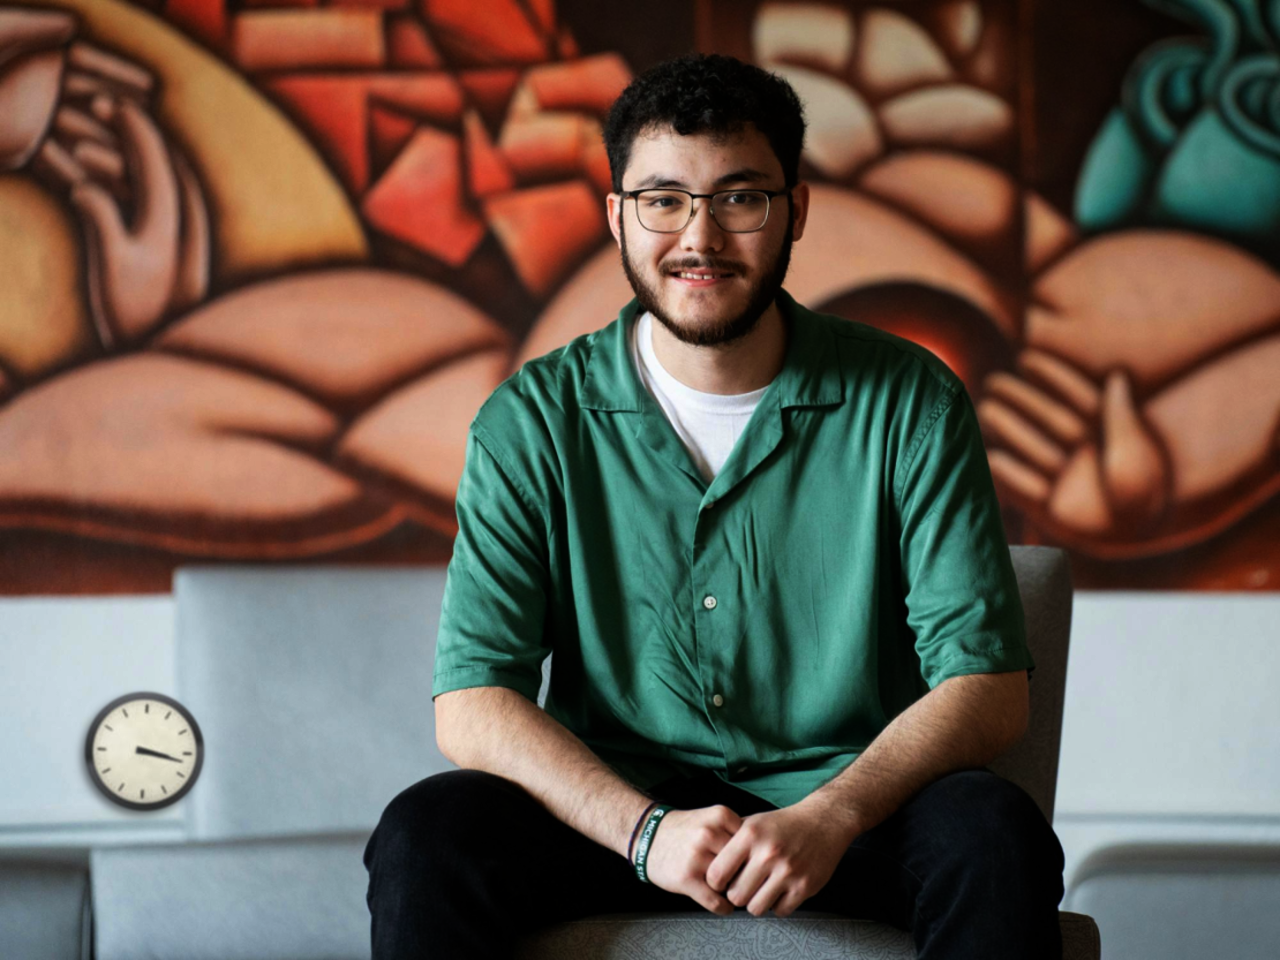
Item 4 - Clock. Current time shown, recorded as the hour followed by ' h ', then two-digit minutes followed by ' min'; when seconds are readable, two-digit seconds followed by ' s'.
3 h 17 min
